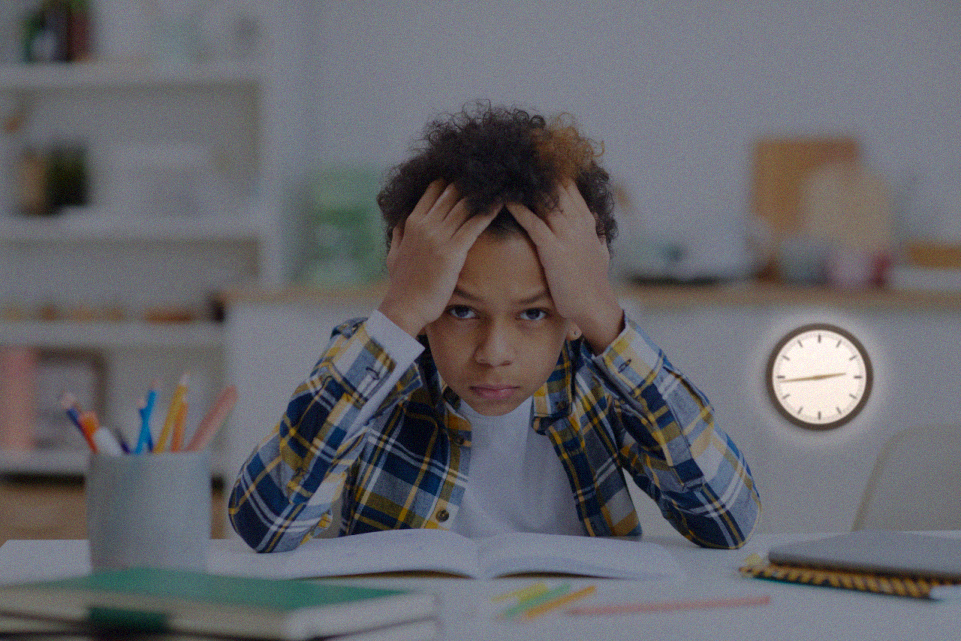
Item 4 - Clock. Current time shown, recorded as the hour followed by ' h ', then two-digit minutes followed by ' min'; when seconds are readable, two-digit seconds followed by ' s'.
2 h 44 min
